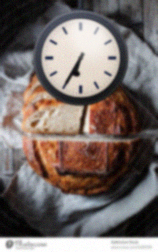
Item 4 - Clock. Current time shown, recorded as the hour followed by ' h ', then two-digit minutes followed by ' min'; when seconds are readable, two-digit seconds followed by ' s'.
6 h 35 min
